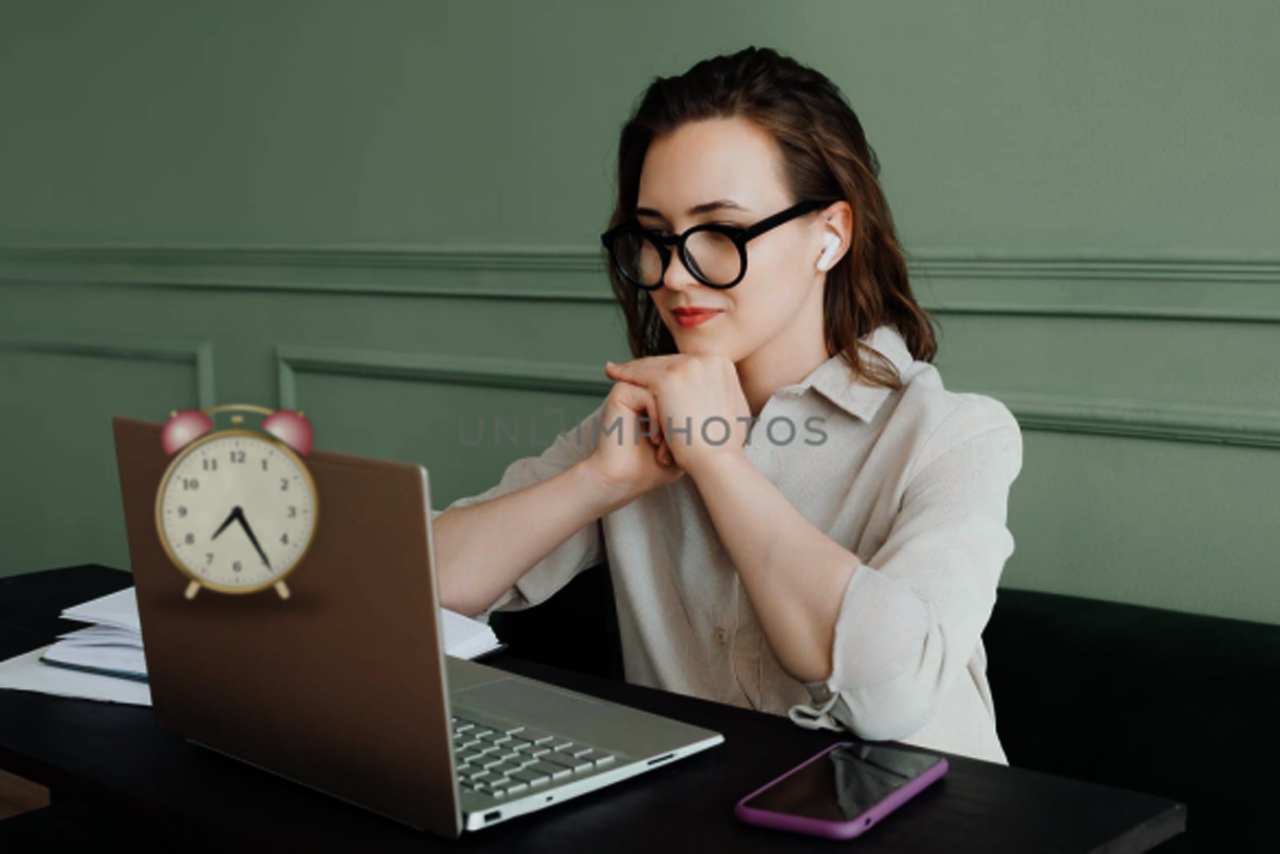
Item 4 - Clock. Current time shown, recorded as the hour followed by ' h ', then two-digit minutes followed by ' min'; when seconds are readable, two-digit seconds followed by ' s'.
7 h 25 min
